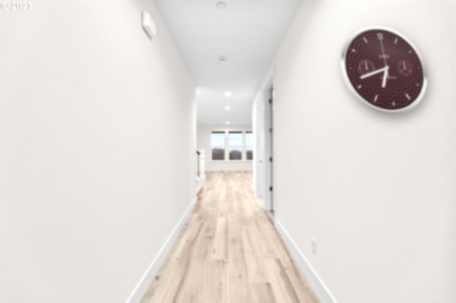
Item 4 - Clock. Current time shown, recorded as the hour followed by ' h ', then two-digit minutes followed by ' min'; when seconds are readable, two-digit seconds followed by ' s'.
6 h 42 min
